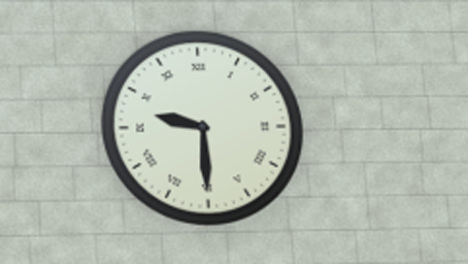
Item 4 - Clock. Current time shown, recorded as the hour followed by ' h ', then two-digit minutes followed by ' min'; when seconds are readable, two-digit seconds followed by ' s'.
9 h 30 min
